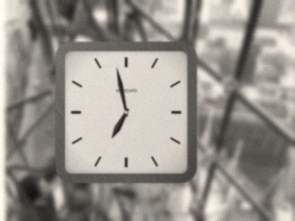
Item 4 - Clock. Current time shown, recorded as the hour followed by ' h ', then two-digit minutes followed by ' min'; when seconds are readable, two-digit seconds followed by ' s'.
6 h 58 min
